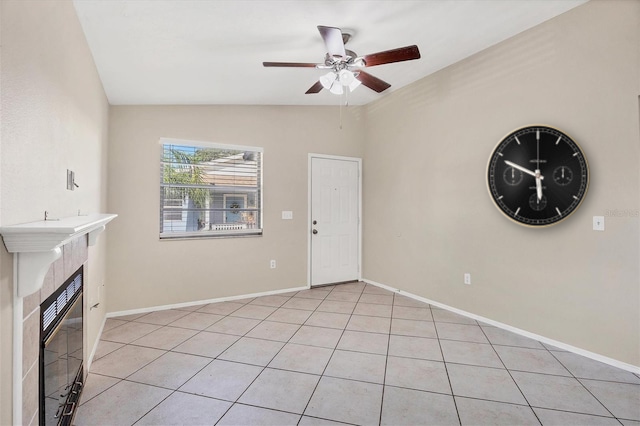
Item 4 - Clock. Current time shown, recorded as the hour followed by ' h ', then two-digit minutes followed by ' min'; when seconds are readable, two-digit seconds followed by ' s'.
5 h 49 min
